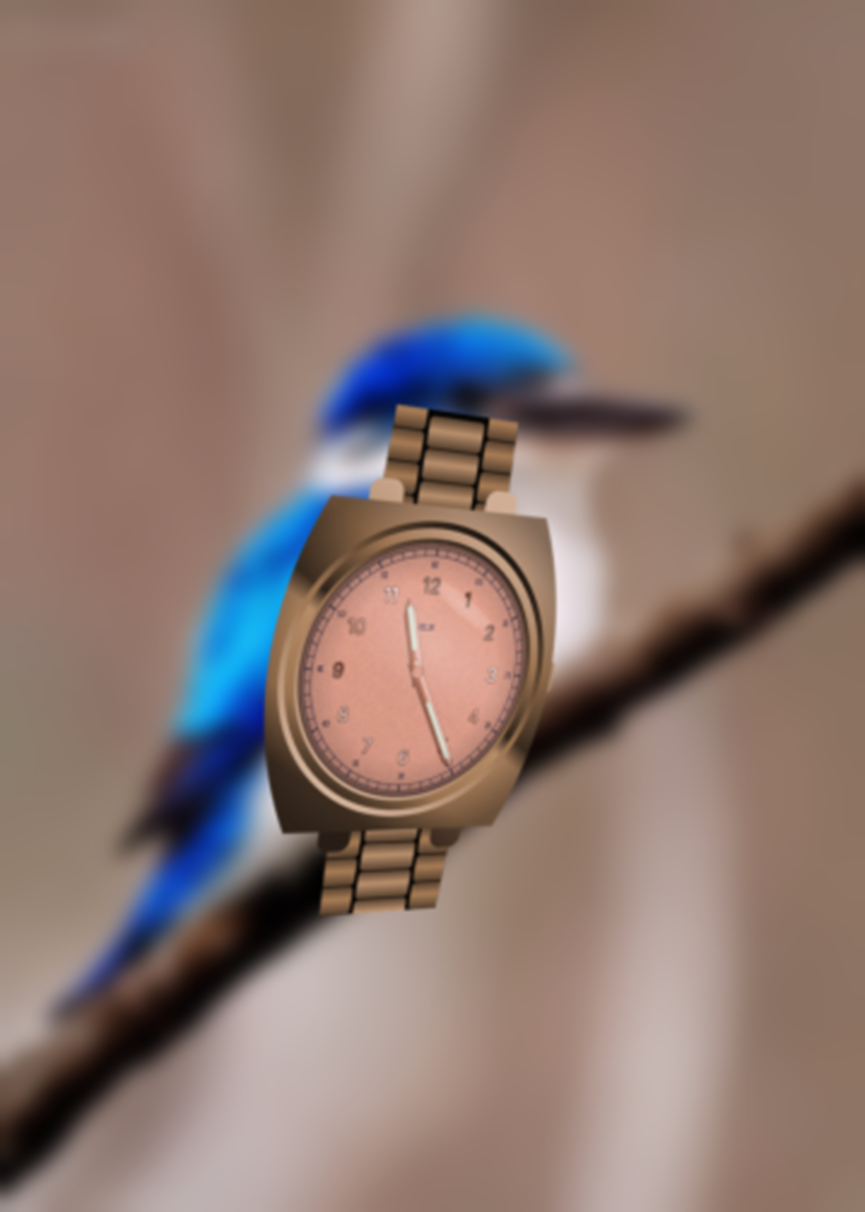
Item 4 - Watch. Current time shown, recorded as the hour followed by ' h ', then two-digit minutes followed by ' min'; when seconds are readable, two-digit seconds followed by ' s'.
11 h 25 min
